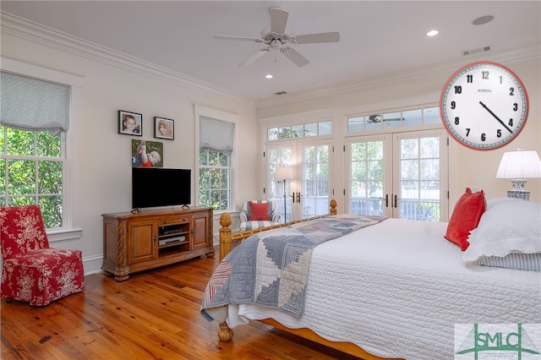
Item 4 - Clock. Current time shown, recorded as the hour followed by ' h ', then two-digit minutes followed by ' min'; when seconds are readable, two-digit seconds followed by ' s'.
4 h 22 min
